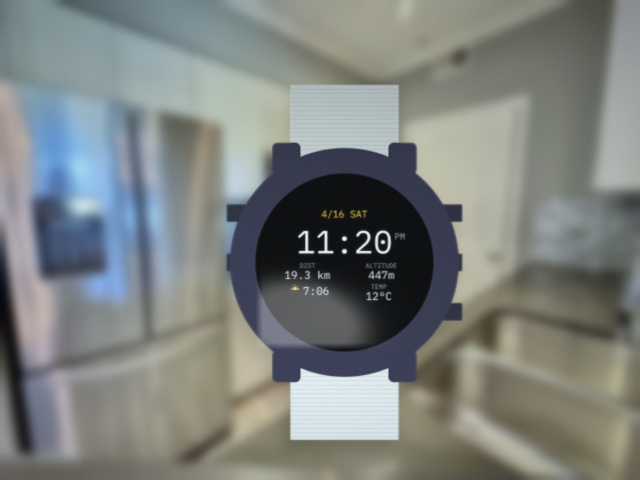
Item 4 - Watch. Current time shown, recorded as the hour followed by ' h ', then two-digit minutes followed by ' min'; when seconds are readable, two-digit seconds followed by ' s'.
11 h 20 min
